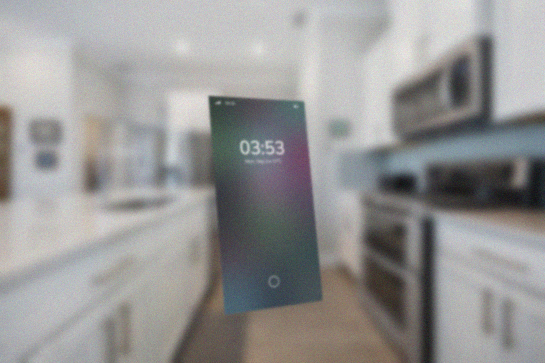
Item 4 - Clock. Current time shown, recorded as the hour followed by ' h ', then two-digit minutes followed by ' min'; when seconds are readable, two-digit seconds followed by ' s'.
3 h 53 min
